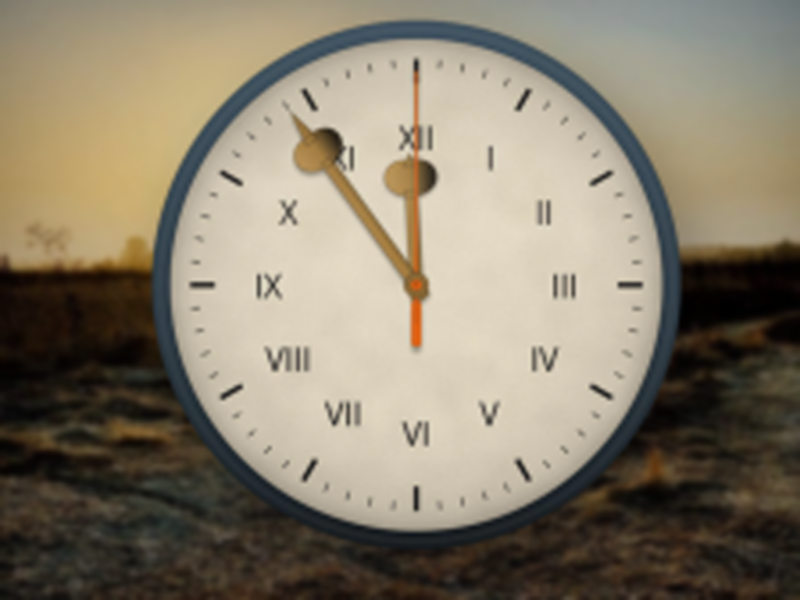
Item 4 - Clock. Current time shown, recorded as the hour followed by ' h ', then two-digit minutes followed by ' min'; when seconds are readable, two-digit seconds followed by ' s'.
11 h 54 min 00 s
